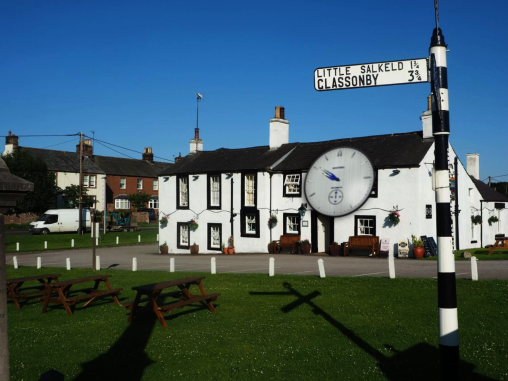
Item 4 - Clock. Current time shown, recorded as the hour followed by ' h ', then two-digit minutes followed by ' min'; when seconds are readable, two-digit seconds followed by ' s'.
9 h 51 min
